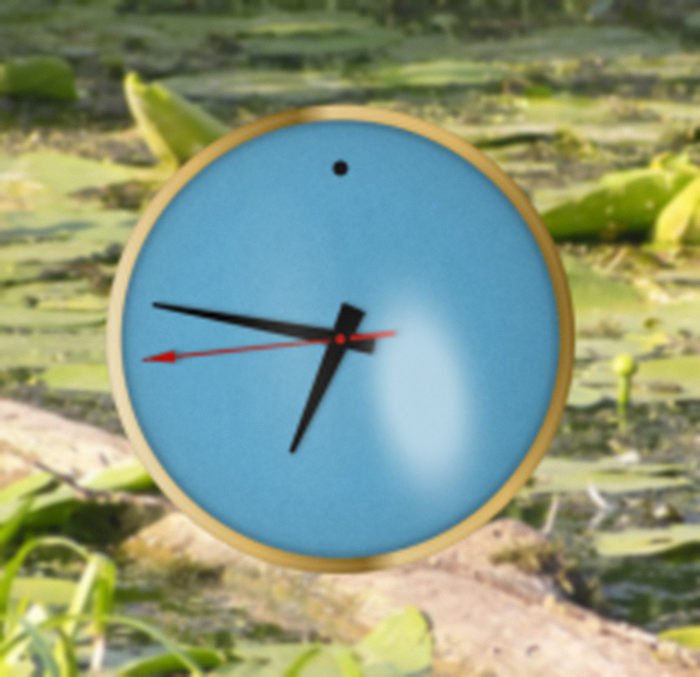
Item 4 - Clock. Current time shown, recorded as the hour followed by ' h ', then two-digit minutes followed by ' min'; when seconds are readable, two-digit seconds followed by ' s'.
6 h 46 min 44 s
